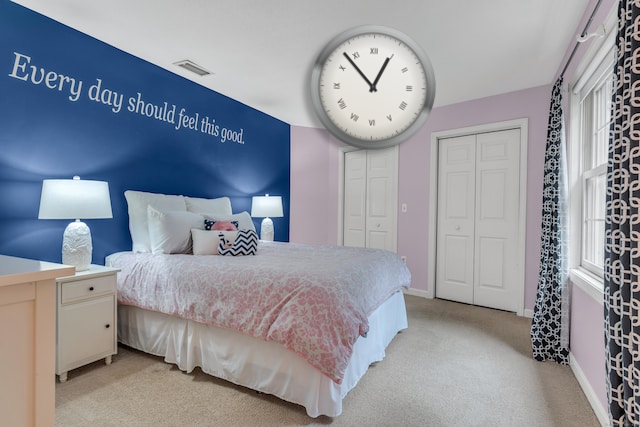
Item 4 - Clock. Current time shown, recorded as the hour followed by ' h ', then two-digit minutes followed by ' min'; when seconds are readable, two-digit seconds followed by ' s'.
12 h 53 min
